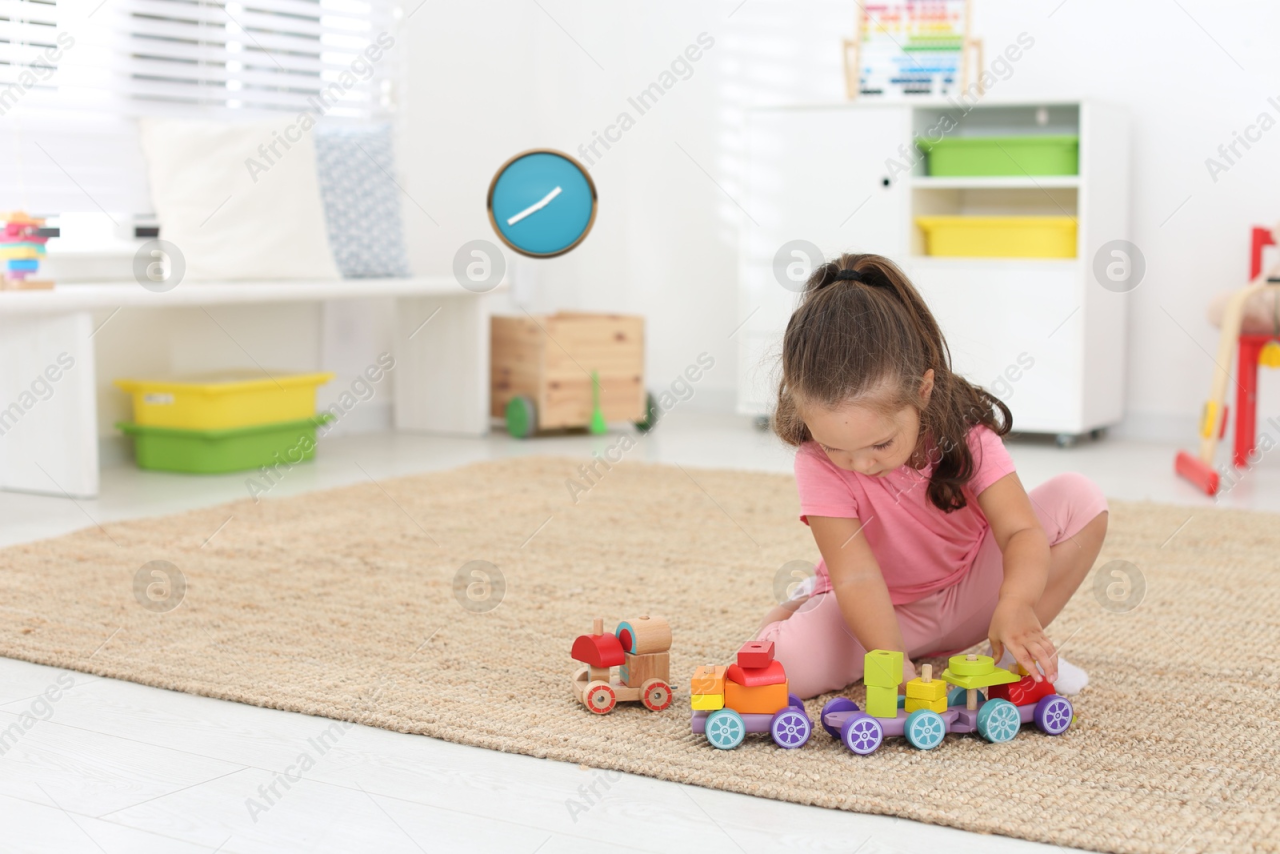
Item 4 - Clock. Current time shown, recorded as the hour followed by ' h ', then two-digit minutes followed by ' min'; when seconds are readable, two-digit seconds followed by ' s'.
1 h 40 min
